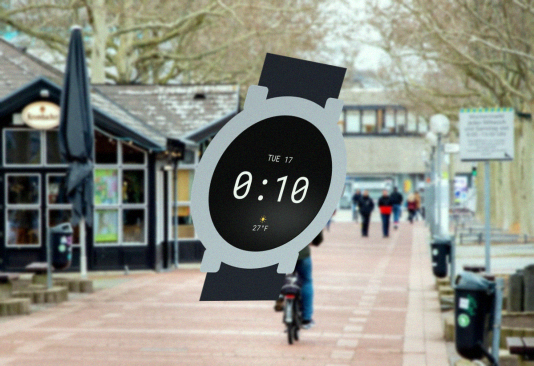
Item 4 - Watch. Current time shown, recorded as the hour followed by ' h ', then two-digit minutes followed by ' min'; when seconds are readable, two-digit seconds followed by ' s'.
0 h 10 min
